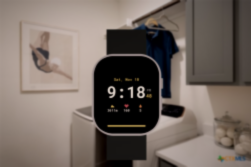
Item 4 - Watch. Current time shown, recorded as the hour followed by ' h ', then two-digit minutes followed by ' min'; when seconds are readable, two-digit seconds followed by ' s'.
9 h 18 min
